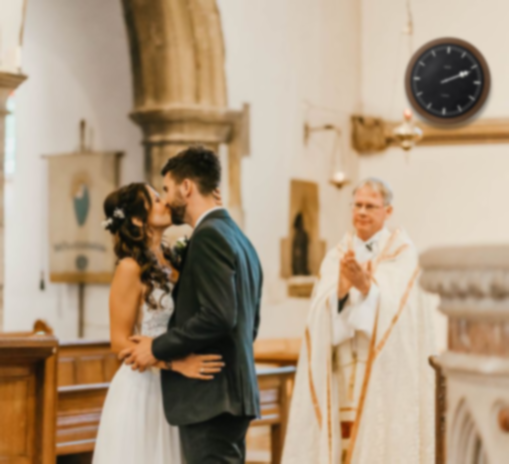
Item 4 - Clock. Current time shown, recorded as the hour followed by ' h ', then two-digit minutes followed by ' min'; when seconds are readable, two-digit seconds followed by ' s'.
2 h 11 min
